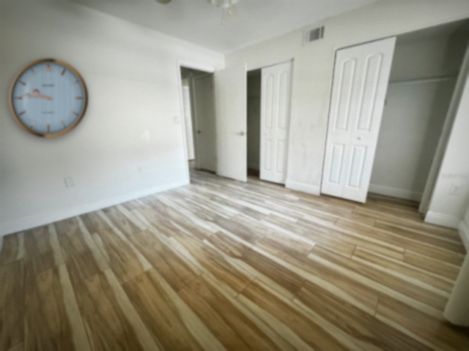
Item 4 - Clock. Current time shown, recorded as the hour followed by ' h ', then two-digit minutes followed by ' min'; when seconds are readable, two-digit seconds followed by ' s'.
9 h 46 min
